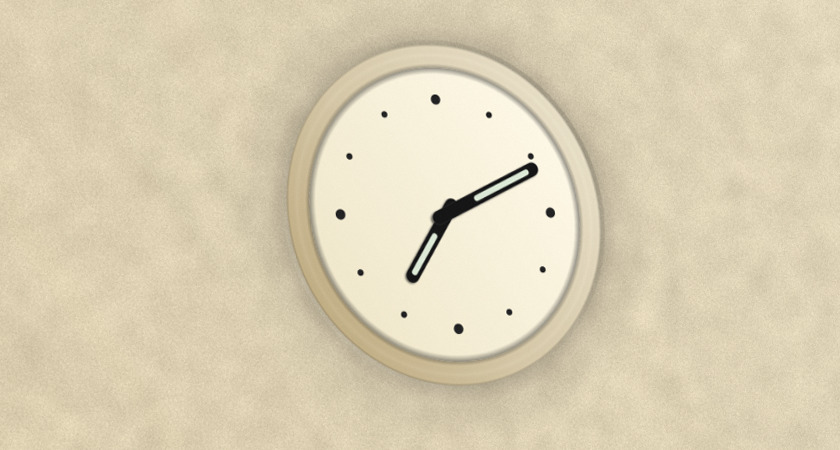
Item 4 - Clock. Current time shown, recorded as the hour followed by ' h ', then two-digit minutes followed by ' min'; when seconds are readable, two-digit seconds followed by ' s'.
7 h 11 min
